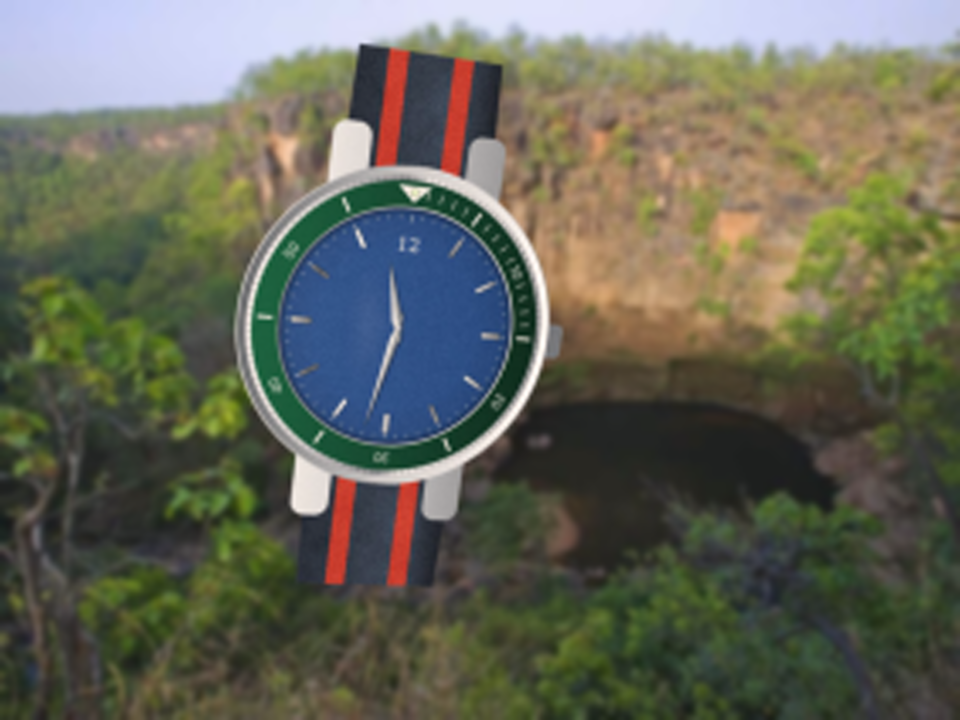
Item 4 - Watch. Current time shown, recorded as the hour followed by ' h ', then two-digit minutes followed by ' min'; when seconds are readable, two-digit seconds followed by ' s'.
11 h 32 min
